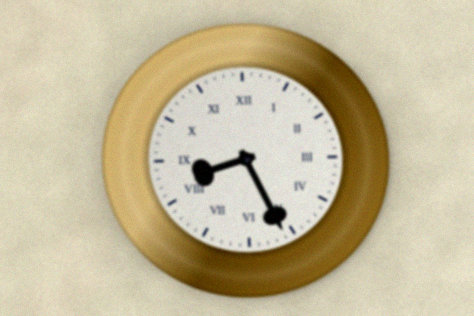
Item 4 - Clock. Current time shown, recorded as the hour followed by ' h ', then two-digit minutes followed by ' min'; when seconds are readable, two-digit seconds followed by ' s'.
8 h 26 min
